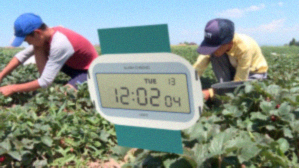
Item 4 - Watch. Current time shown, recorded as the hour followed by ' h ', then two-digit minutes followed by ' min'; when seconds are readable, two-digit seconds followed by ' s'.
12 h 02 min 04 s
